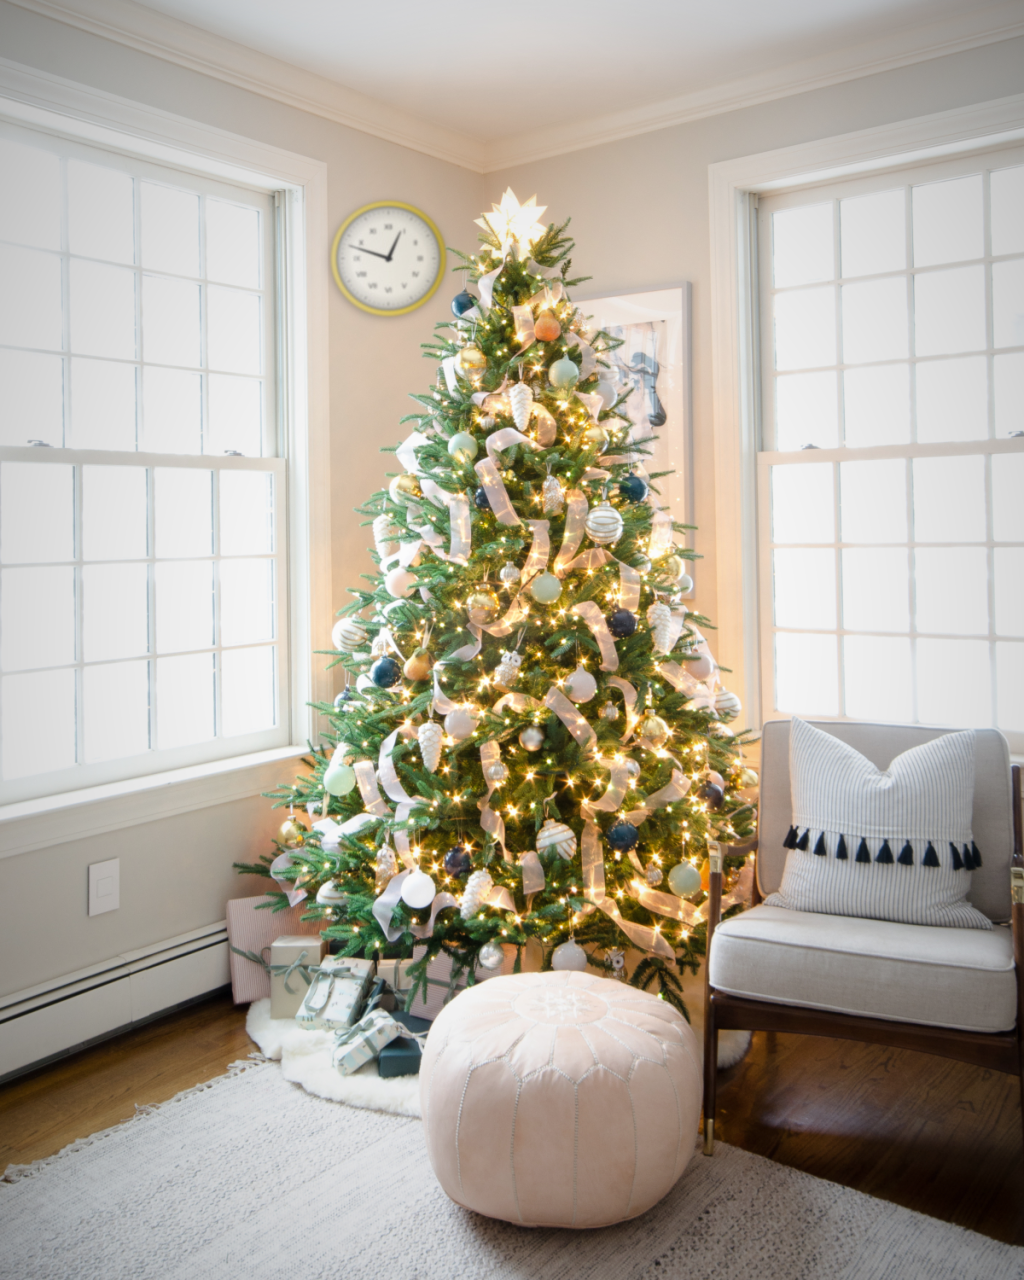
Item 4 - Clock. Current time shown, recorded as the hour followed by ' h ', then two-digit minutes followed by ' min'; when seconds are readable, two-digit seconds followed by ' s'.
12 h 48 min
